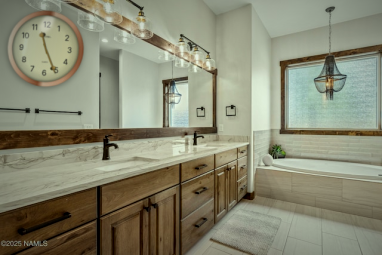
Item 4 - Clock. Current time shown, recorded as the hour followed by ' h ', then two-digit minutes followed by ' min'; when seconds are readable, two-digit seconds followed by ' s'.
11 h 26 min
